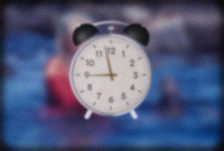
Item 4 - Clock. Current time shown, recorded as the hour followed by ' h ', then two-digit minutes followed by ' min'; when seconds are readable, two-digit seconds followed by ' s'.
8 h 58 min
